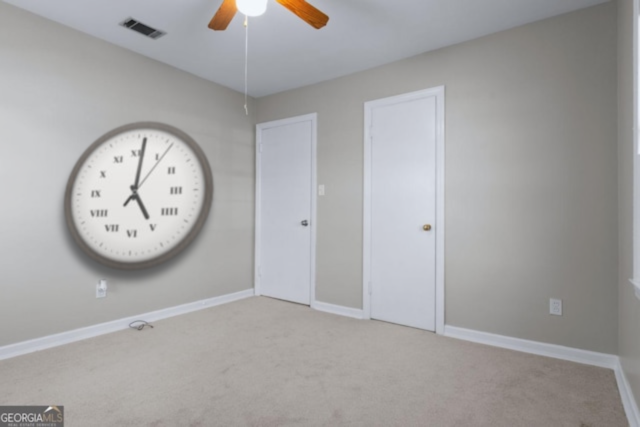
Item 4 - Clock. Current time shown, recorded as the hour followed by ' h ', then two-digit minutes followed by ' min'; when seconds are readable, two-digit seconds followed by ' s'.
5 h 01 min 06 s
